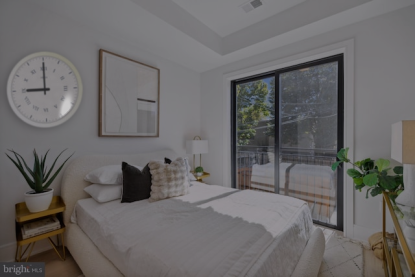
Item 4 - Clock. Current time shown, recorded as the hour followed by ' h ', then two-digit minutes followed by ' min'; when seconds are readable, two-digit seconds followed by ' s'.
9 h 00 min
